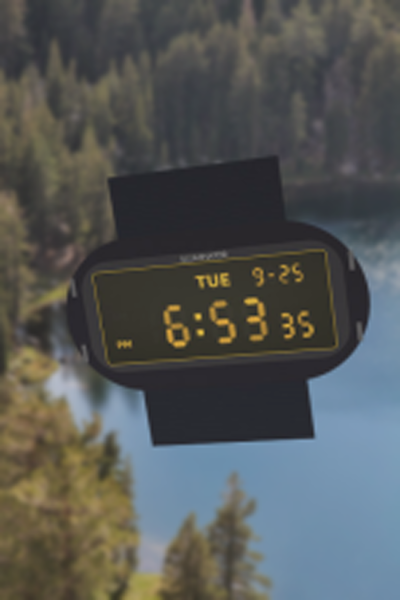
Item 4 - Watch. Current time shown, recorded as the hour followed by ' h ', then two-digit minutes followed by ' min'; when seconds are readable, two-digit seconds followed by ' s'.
6 h 53 min 35 s
